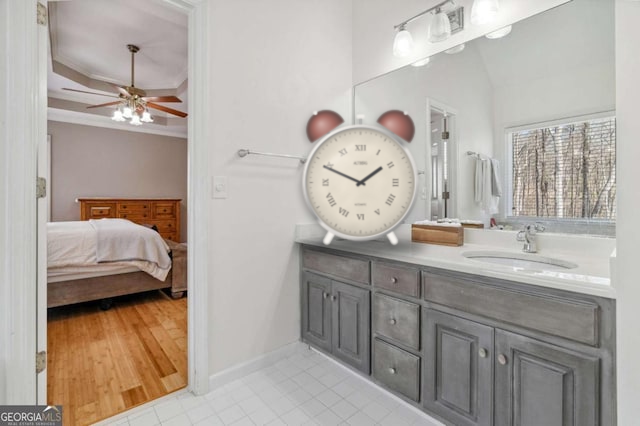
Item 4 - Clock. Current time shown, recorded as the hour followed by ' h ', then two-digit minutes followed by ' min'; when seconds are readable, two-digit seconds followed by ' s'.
1 h 49 min
